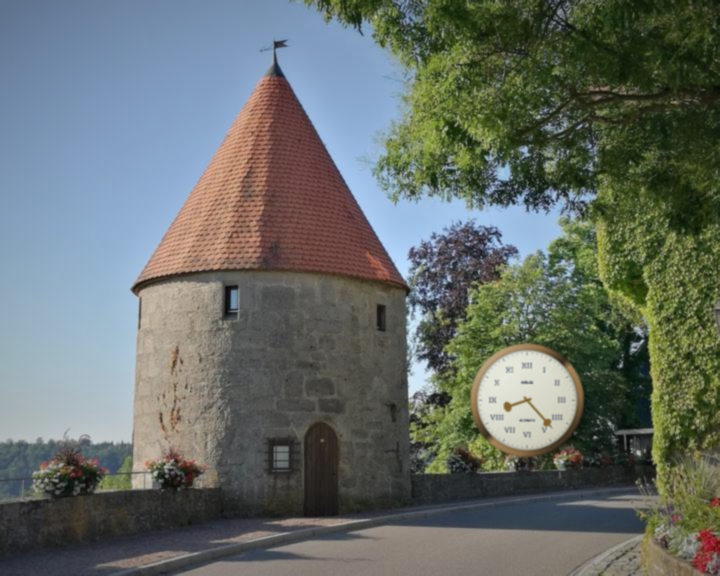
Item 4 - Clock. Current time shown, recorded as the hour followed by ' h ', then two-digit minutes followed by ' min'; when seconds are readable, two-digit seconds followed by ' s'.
8 h 23 min
